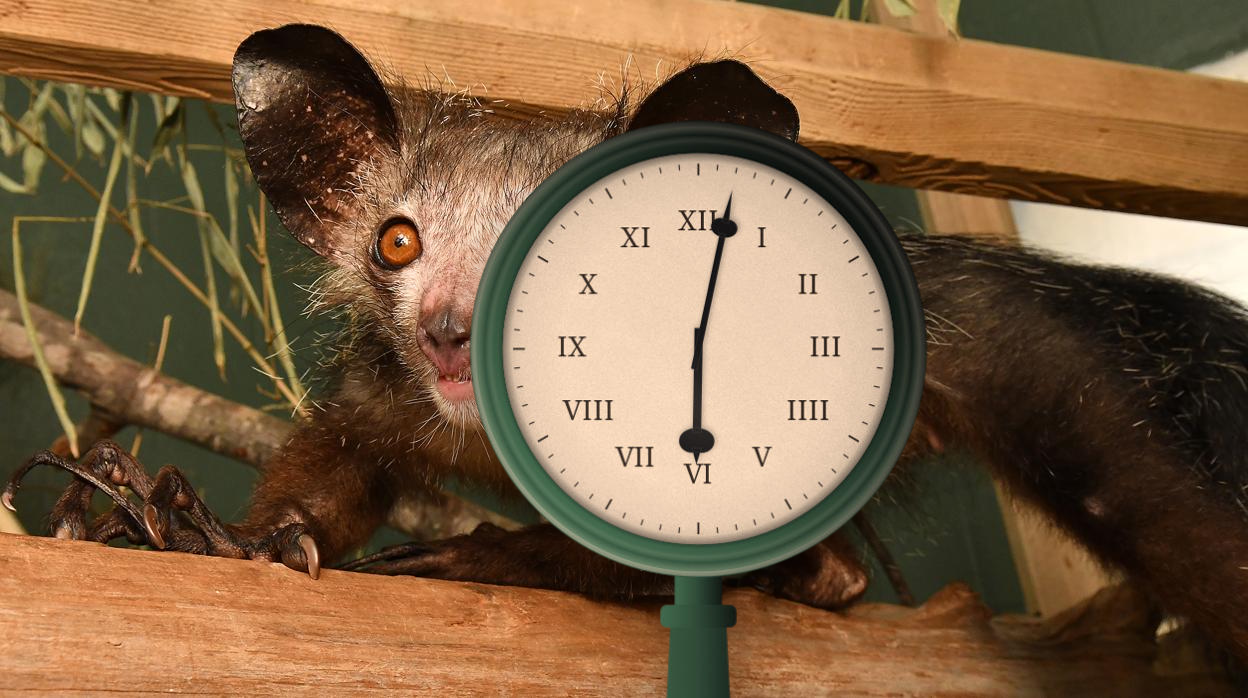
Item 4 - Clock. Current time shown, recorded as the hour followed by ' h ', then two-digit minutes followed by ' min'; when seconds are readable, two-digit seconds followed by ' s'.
6 h 02 min
